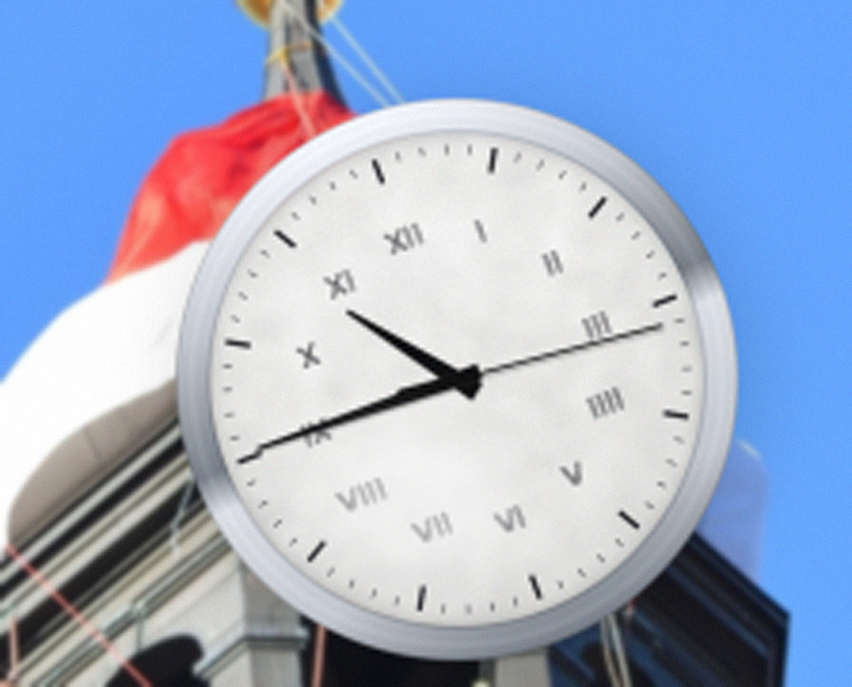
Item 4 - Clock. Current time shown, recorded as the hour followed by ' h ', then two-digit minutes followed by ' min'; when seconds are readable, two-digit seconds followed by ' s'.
10 h 45 min 16 s
